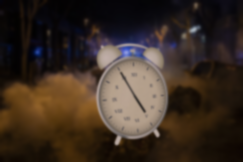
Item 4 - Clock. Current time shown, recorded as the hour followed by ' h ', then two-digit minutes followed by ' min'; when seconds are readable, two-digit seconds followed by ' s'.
4 h 55 min
